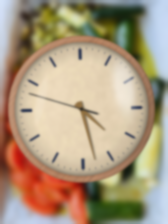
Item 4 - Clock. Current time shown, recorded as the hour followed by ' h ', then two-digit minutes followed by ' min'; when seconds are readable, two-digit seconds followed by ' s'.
4 h 27 min 48 s
